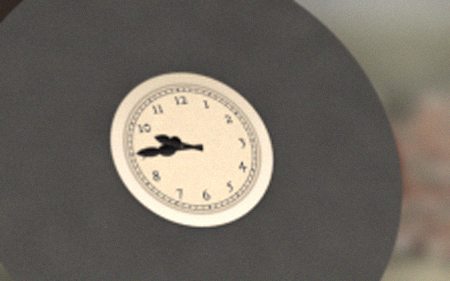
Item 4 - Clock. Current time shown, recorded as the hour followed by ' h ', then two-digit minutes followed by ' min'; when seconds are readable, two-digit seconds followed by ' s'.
9 h 45 min
